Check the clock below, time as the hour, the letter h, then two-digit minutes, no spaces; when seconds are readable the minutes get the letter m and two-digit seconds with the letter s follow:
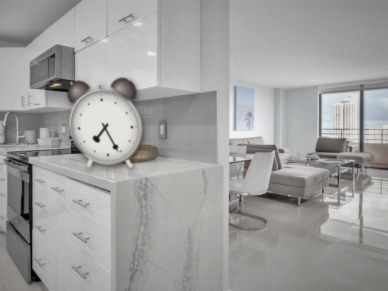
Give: 7h26
